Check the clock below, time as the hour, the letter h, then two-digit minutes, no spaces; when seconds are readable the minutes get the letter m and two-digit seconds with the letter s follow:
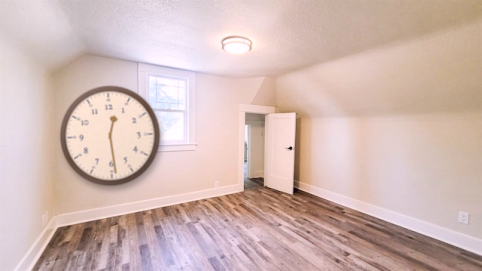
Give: 12h29
